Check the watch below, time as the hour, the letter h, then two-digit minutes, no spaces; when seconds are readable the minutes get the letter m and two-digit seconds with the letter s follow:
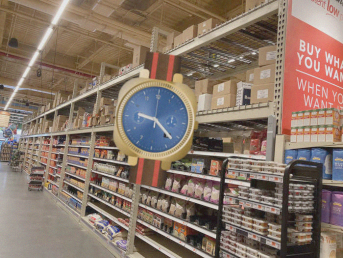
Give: 9h22
